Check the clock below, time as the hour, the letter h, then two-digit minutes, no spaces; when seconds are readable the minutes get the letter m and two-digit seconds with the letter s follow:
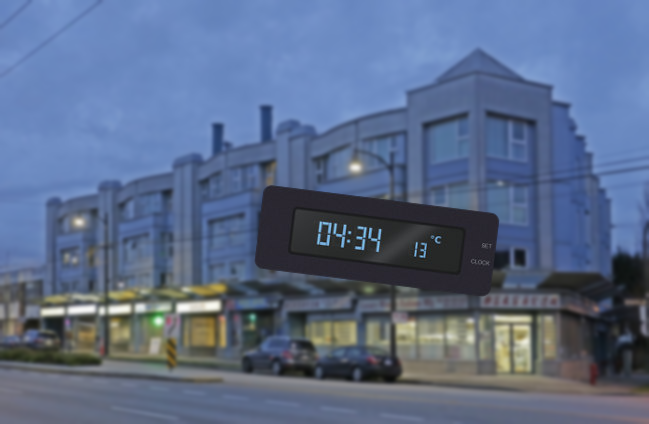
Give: 4h34
